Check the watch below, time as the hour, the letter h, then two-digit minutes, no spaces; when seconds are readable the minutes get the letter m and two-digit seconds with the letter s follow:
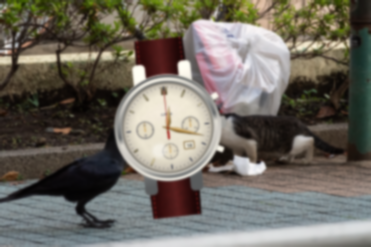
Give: 12h18
